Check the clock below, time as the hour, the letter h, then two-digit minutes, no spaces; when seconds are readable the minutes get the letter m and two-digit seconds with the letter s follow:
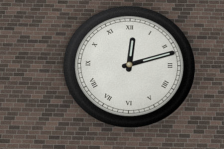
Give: 12h12
